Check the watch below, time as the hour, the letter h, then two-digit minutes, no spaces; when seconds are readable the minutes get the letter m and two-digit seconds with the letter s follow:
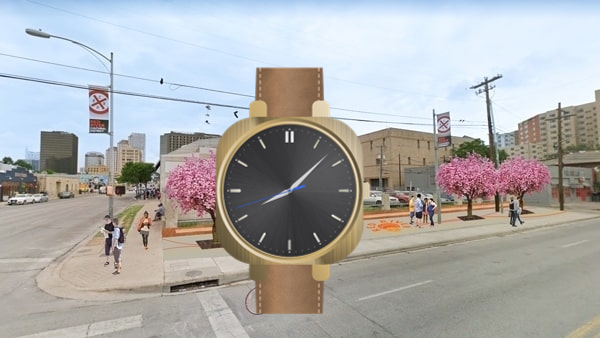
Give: 8h07m42s
